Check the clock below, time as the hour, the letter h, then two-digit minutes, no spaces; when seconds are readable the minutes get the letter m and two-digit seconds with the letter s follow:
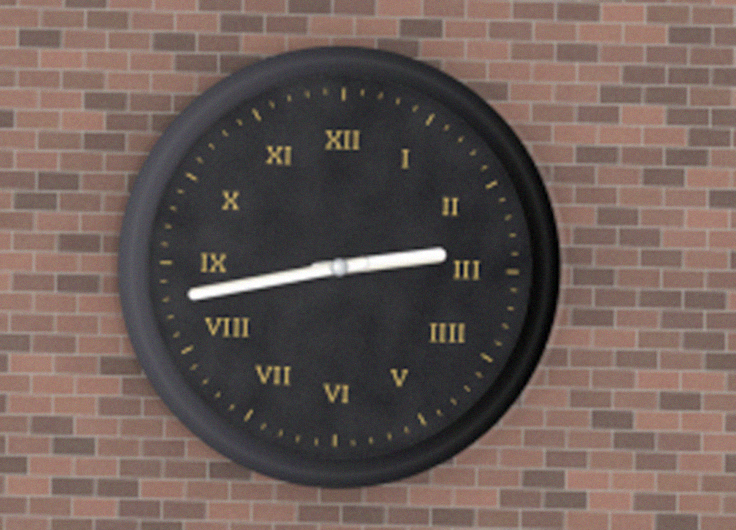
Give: 2h43
